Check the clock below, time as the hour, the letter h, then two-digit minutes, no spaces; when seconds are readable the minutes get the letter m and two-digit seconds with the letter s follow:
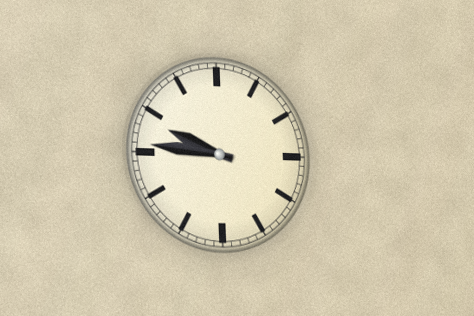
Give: 9h46
